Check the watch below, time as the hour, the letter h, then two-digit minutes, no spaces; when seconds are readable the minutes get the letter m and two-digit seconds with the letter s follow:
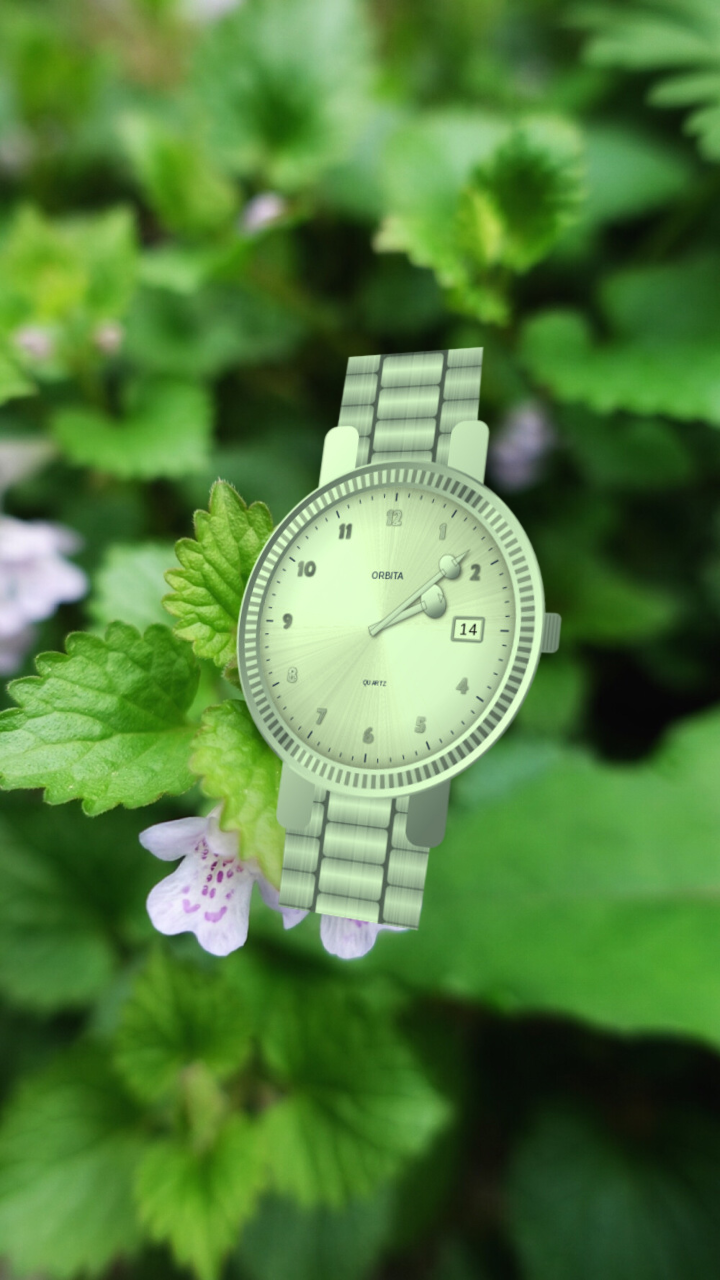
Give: 2h08
